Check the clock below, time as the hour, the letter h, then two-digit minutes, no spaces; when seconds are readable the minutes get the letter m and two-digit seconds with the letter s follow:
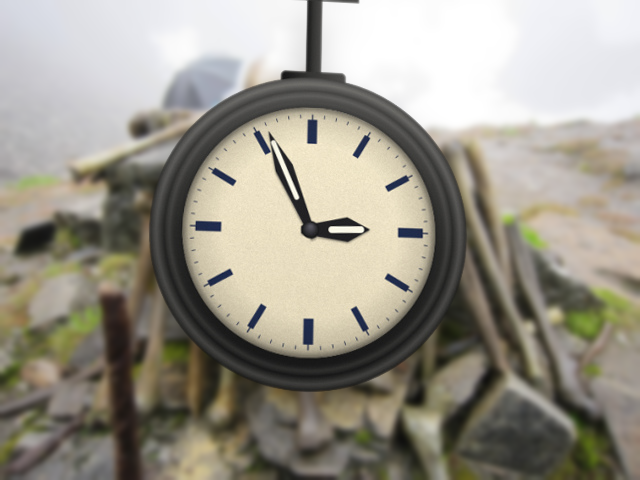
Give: 2h56
